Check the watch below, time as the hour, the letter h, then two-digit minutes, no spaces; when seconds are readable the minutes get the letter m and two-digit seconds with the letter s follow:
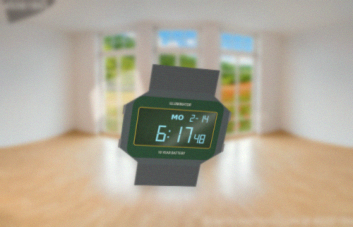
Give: 6h17m48s
